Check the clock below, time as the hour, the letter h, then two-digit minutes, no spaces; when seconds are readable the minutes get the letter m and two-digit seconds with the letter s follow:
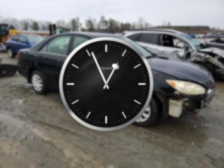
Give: 12h56
